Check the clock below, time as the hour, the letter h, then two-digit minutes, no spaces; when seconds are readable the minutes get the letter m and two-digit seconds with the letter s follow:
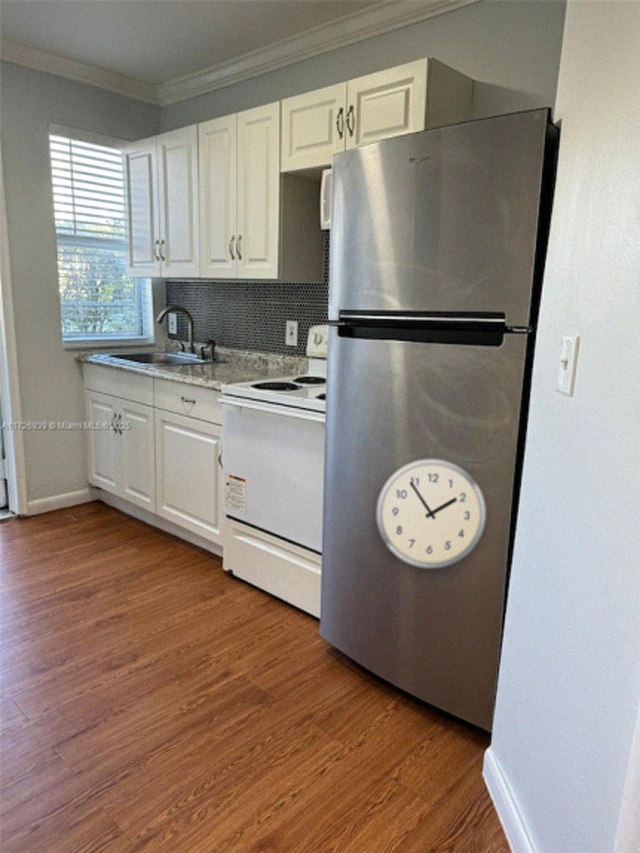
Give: 1h54
